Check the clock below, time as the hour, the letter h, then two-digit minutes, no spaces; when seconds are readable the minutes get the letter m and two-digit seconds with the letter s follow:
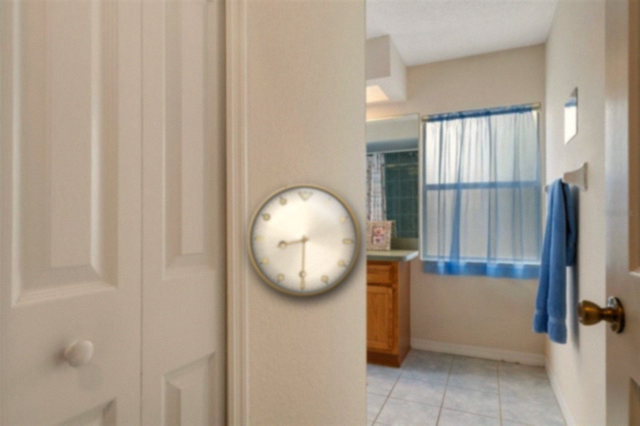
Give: 8h30
